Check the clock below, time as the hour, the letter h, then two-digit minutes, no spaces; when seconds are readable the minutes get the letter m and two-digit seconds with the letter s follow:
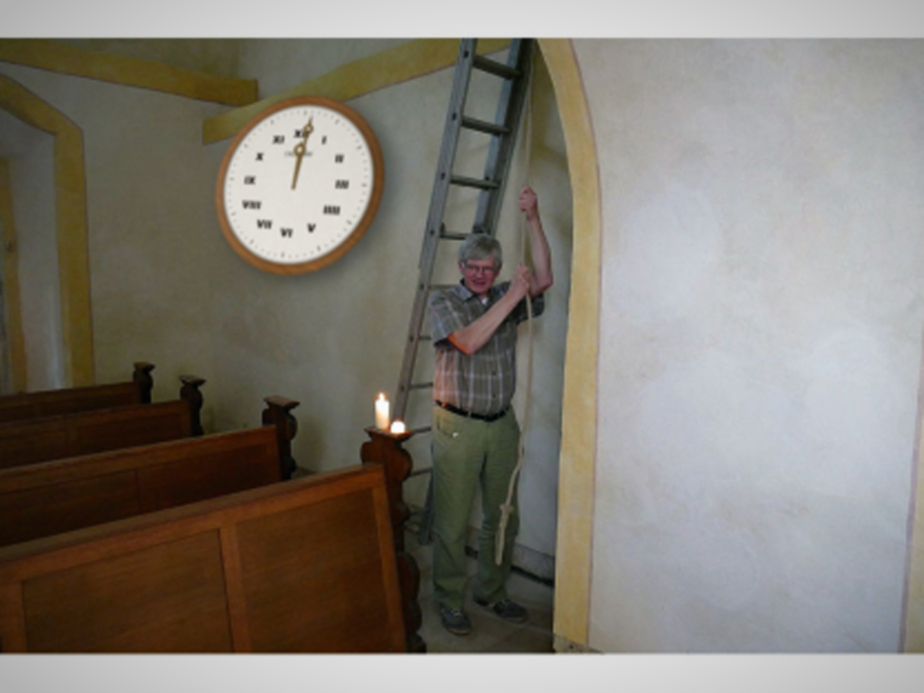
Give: 12h01
